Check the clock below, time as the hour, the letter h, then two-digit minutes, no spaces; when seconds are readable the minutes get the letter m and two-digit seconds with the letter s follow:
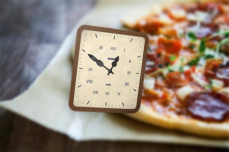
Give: 12h50
